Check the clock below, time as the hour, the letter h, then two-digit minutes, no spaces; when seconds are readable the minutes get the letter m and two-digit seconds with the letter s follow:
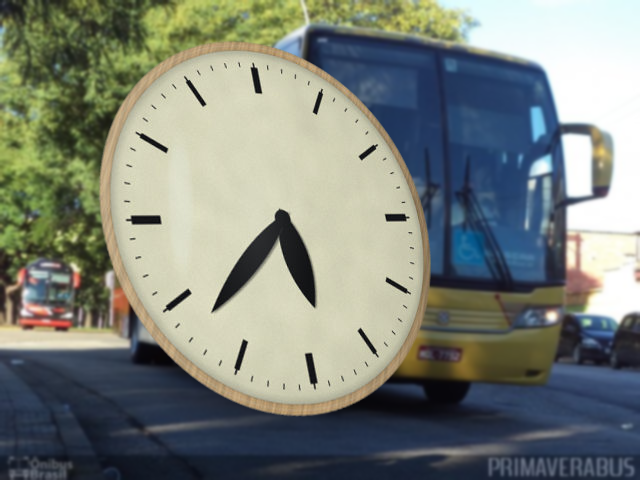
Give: 5h38
